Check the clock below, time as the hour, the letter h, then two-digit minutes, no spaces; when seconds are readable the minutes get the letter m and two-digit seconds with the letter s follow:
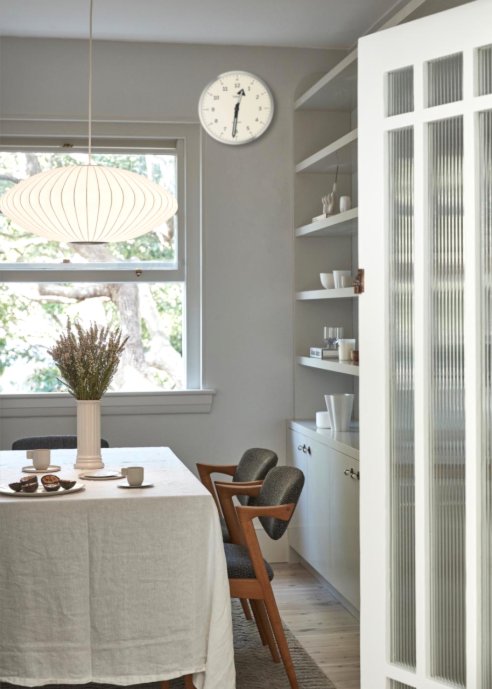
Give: 12h31
